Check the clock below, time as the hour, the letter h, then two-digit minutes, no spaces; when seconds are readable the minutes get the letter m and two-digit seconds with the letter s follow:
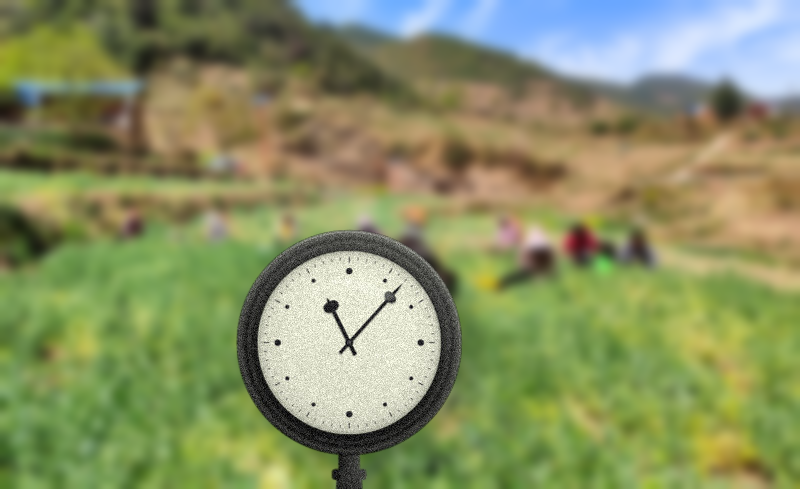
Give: 11h07
